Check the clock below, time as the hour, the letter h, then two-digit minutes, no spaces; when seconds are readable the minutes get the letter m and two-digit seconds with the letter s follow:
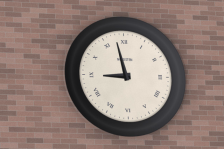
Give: 8h58
